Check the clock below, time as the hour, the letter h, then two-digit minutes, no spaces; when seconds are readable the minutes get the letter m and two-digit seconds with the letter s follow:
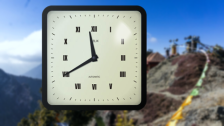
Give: 11h40
